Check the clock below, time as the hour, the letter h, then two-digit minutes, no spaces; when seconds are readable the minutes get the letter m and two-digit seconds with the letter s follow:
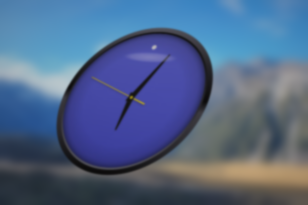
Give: 6h03m48s
